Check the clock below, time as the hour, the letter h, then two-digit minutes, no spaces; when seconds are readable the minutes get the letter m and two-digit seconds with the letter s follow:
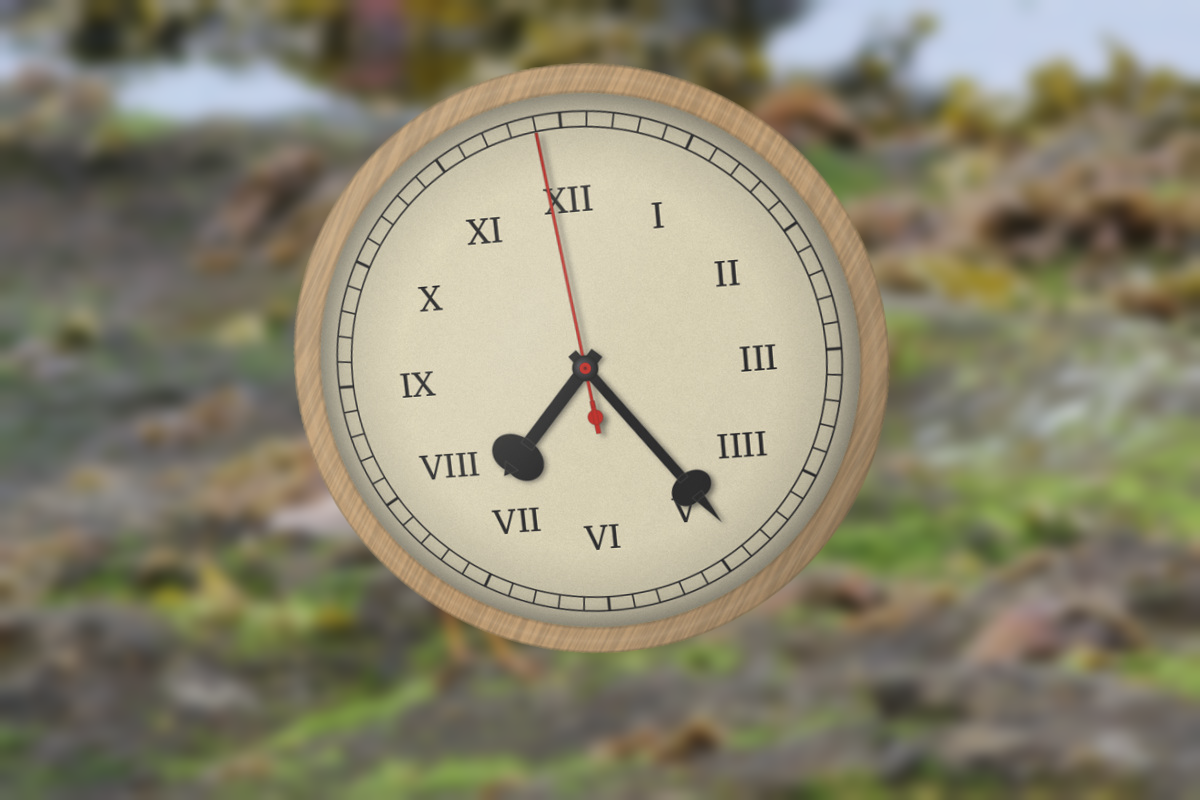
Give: 7h23m59s
